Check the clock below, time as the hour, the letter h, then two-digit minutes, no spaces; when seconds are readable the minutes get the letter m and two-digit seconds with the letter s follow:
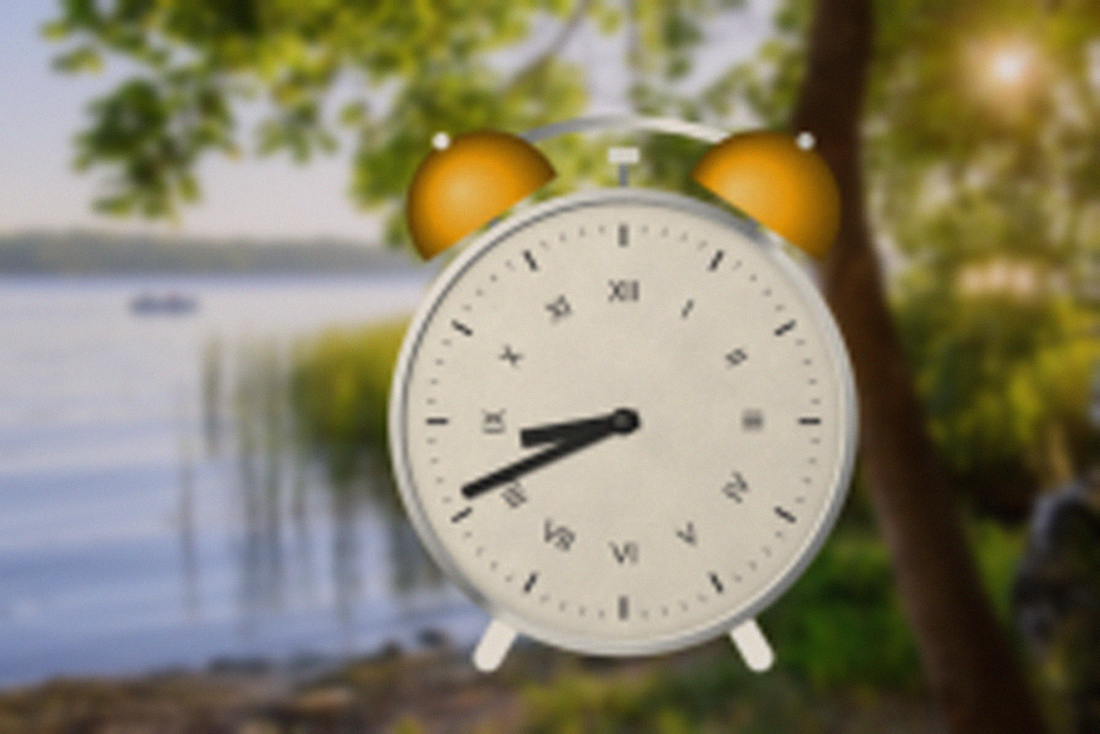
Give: 8h41
